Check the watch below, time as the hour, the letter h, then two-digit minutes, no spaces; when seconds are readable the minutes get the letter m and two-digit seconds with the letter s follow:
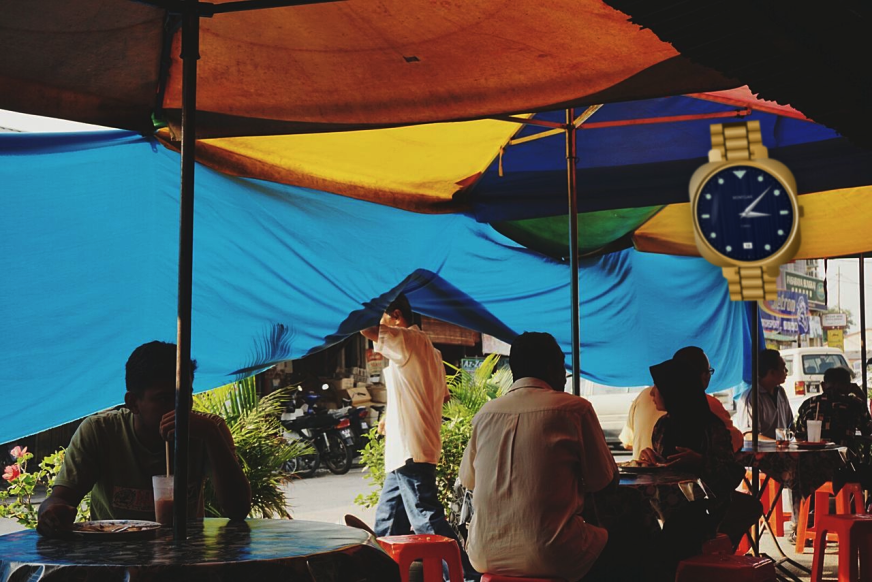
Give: 3h08
